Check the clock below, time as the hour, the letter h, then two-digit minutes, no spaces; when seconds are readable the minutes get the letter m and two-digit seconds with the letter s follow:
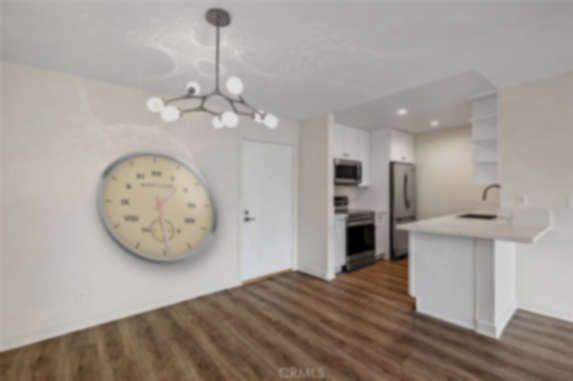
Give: 1h29
